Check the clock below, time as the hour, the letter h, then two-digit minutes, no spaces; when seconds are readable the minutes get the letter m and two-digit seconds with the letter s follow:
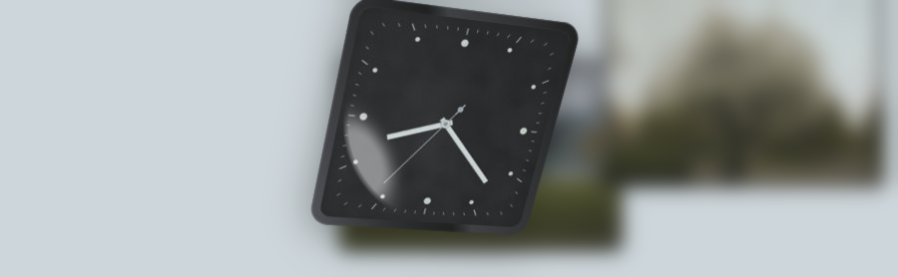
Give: 8h22m36s
